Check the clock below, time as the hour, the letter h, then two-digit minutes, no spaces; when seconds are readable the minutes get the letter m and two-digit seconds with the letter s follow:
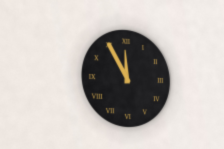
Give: 11h55
